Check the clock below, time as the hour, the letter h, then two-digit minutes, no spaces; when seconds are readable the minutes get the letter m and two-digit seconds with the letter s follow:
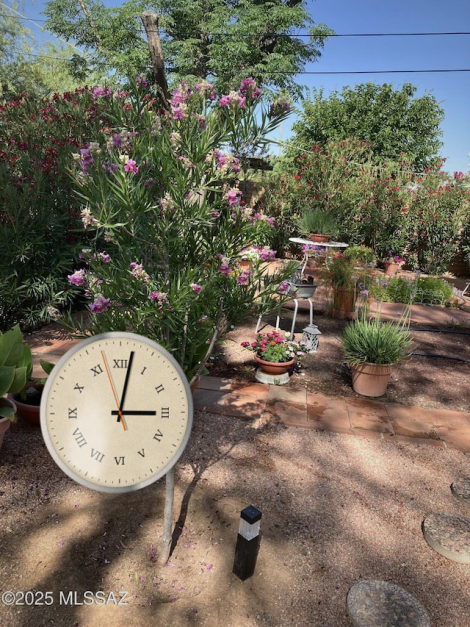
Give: 3h01m57s
